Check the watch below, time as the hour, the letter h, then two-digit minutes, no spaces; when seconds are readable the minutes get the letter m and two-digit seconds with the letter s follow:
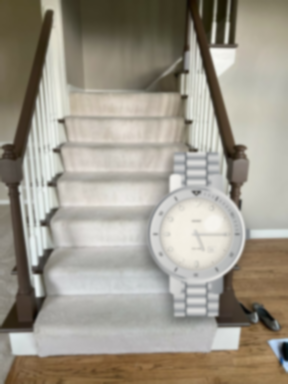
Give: 5h15
